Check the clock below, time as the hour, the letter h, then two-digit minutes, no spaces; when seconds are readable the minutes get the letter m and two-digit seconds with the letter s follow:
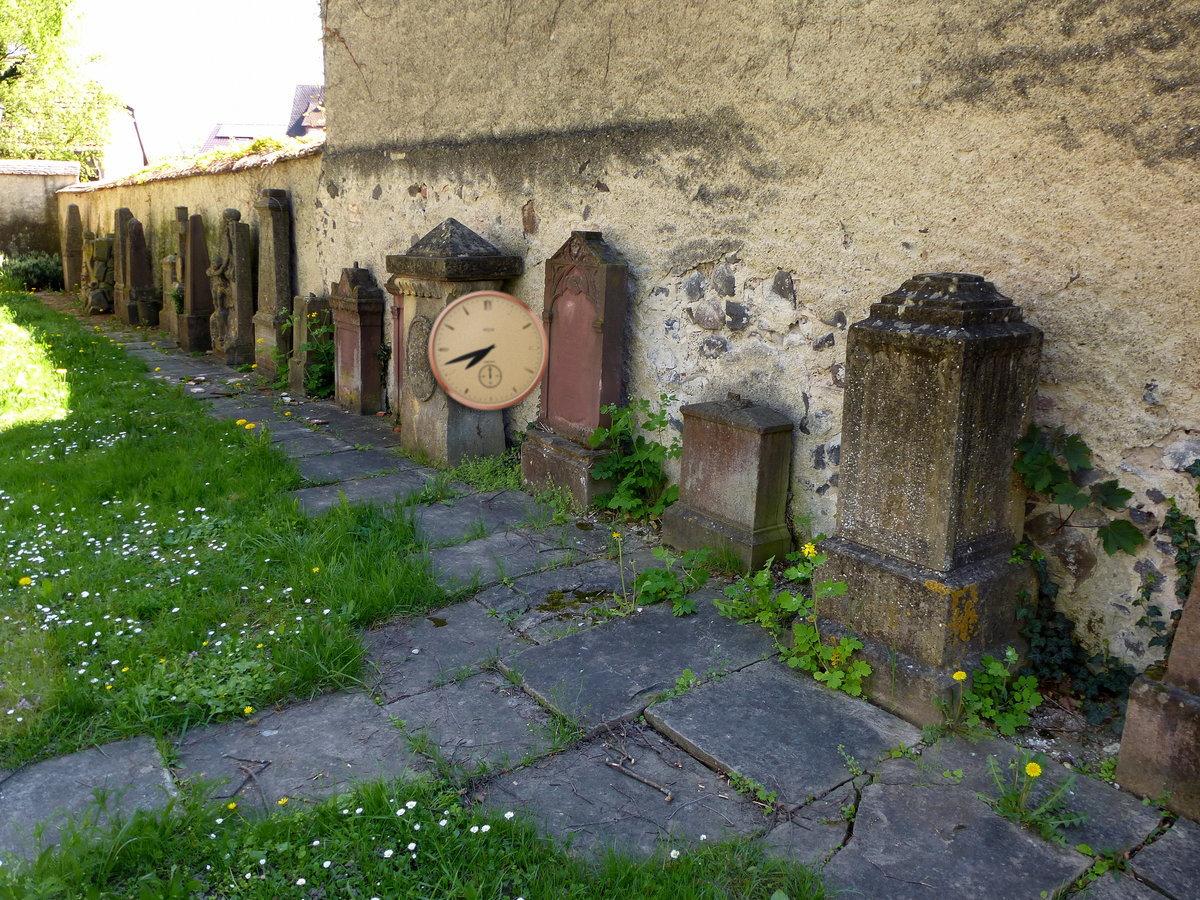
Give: 7h42
